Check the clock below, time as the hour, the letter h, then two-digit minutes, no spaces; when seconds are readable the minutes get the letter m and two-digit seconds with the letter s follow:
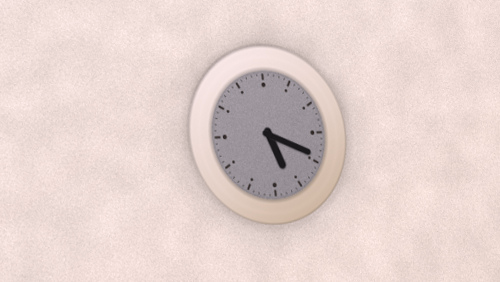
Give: 5h19
